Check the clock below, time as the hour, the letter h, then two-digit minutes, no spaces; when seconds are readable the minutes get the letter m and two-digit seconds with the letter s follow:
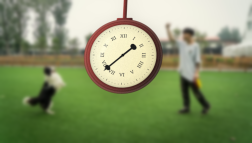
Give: 1h38
